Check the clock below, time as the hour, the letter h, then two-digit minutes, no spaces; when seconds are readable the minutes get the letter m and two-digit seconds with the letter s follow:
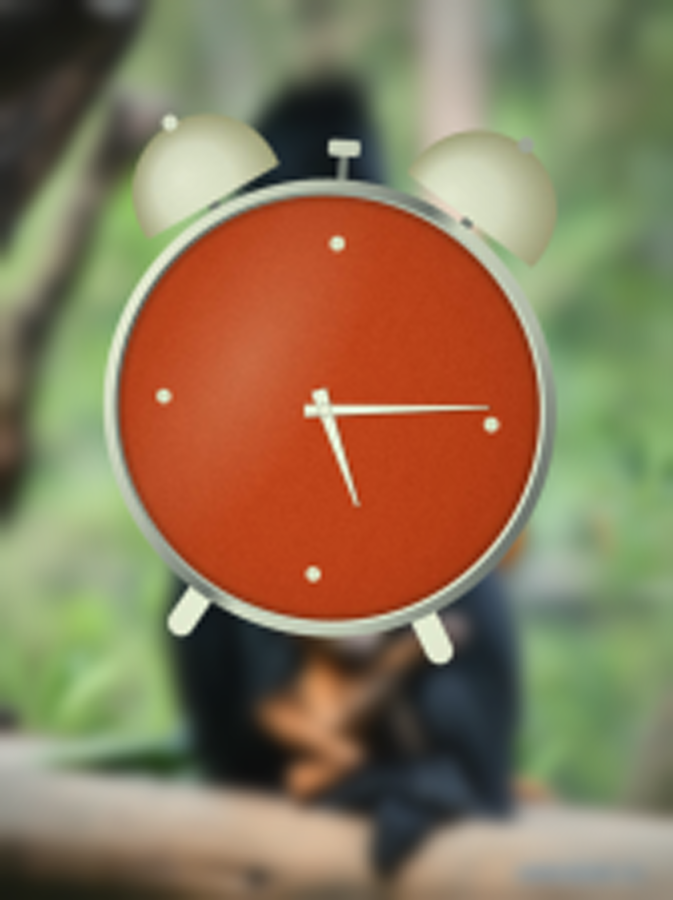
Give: 5h14
